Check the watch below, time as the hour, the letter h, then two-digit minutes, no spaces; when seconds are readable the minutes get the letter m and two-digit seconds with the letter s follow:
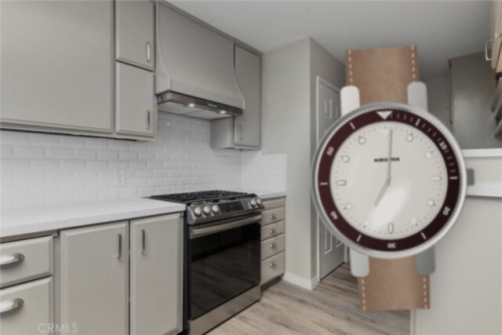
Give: 7h01
